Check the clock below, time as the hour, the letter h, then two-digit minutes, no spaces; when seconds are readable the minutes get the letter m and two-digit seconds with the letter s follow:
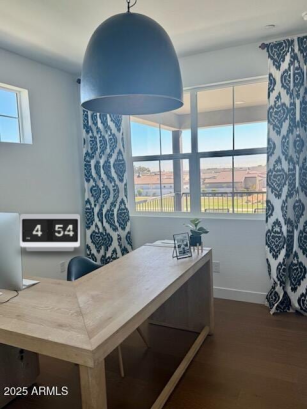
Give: 4h54
